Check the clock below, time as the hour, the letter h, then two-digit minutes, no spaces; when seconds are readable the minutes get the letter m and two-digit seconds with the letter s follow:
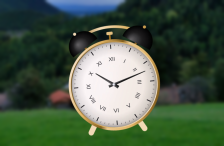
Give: 10h12
